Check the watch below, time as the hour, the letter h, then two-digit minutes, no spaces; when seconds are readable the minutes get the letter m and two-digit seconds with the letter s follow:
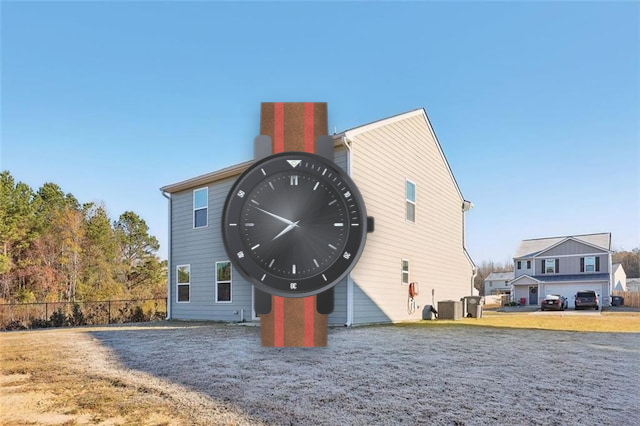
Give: 7h49
